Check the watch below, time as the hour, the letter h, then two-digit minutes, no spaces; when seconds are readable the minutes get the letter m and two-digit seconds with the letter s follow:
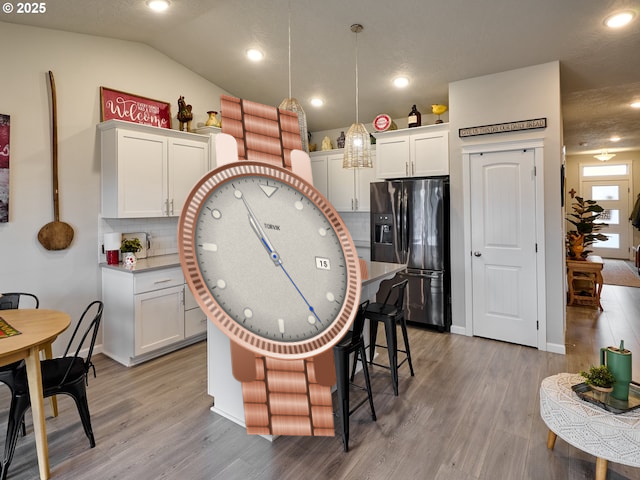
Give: 10h55m24s
